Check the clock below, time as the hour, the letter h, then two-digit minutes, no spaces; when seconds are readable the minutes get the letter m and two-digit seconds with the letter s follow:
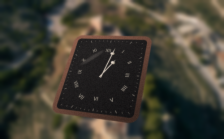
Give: 1h02
